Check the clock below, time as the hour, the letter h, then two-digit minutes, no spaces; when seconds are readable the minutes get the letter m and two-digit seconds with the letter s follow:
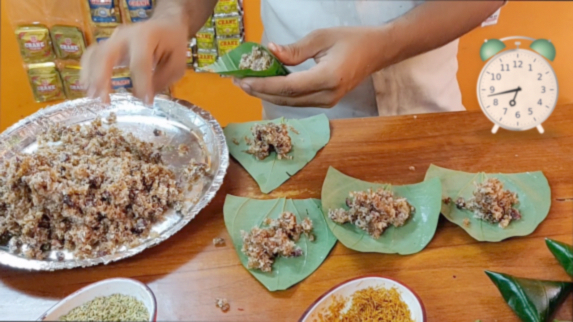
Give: 6h43
